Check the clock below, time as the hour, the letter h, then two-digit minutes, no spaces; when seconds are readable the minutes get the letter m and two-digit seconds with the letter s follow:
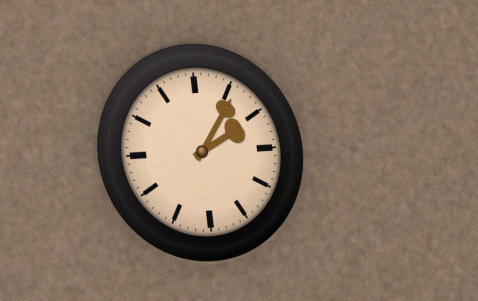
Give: 2h06
